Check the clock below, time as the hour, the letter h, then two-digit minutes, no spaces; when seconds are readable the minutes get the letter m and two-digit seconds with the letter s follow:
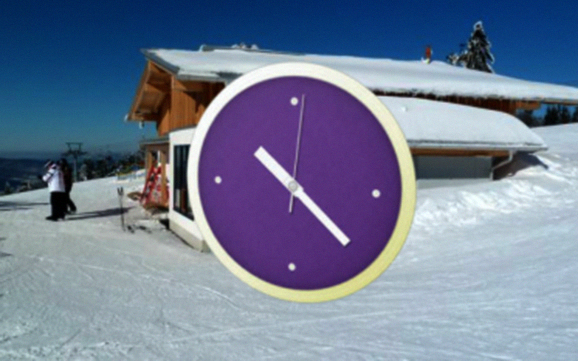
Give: 10h22m01s
